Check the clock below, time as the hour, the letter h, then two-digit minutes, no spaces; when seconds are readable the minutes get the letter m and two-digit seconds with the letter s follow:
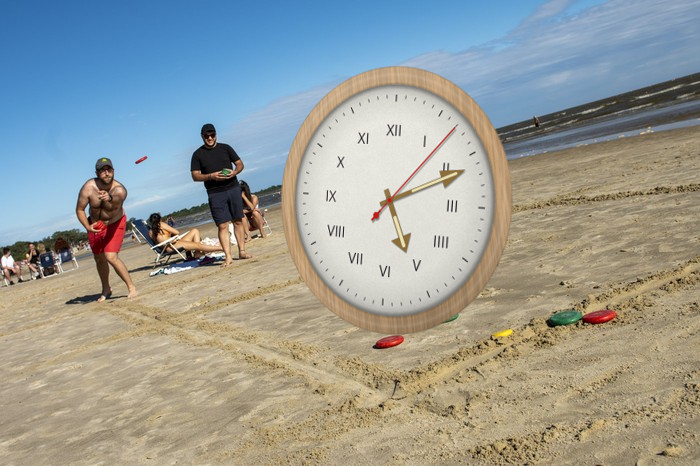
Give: 5h11m07s
